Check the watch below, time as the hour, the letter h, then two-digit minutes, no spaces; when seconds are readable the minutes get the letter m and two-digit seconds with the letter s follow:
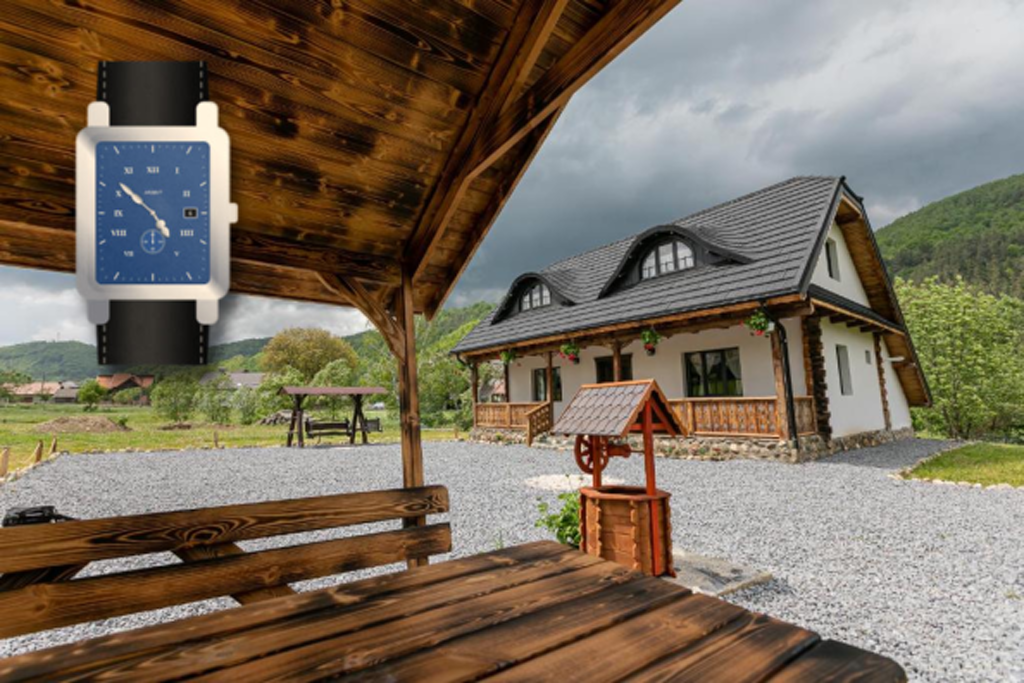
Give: 4h52
